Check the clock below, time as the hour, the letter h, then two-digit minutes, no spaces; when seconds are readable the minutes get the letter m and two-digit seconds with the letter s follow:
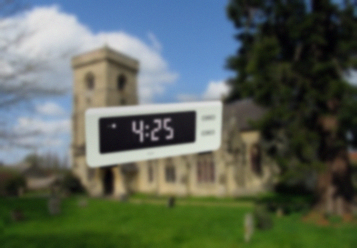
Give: 4h25
